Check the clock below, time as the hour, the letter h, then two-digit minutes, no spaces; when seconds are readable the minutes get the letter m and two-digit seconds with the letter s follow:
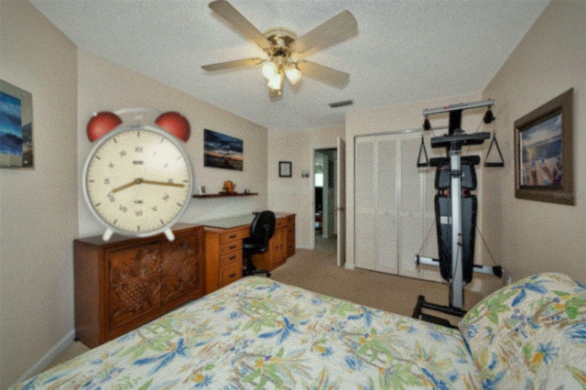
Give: 8h16
